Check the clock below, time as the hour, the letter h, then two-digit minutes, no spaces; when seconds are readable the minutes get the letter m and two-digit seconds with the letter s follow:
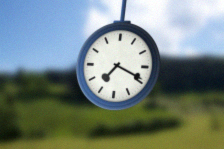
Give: 7h19
